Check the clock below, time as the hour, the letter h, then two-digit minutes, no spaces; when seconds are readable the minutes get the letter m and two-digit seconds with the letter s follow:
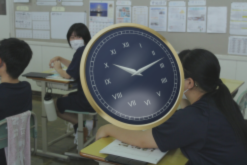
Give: 10h13
